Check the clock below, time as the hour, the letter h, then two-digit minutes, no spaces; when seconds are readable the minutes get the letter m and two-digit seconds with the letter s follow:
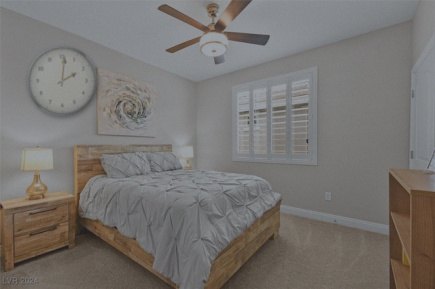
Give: 2h01
